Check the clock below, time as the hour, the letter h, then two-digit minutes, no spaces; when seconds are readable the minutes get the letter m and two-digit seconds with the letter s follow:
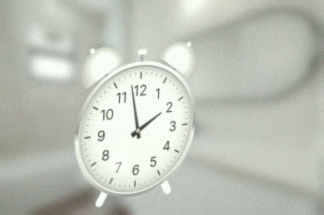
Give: 1h58
